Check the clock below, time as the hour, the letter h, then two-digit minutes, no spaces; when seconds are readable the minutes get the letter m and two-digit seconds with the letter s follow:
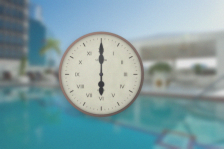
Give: 6h00
